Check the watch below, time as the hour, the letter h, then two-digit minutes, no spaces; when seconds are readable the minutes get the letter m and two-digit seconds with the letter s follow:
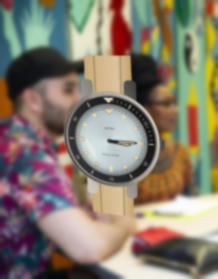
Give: 3h15
